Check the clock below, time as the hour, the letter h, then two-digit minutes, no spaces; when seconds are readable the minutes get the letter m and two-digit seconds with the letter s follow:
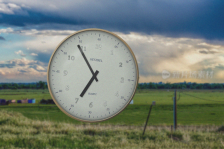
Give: 6h54
